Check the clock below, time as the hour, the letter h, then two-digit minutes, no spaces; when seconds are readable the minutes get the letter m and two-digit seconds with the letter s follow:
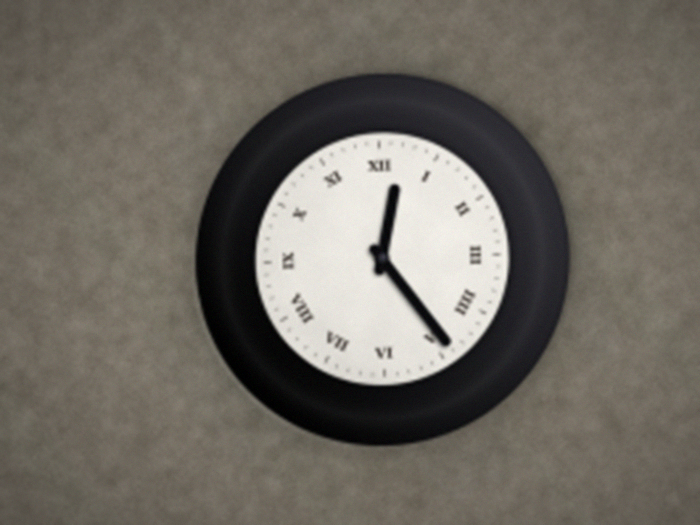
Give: 12h24
